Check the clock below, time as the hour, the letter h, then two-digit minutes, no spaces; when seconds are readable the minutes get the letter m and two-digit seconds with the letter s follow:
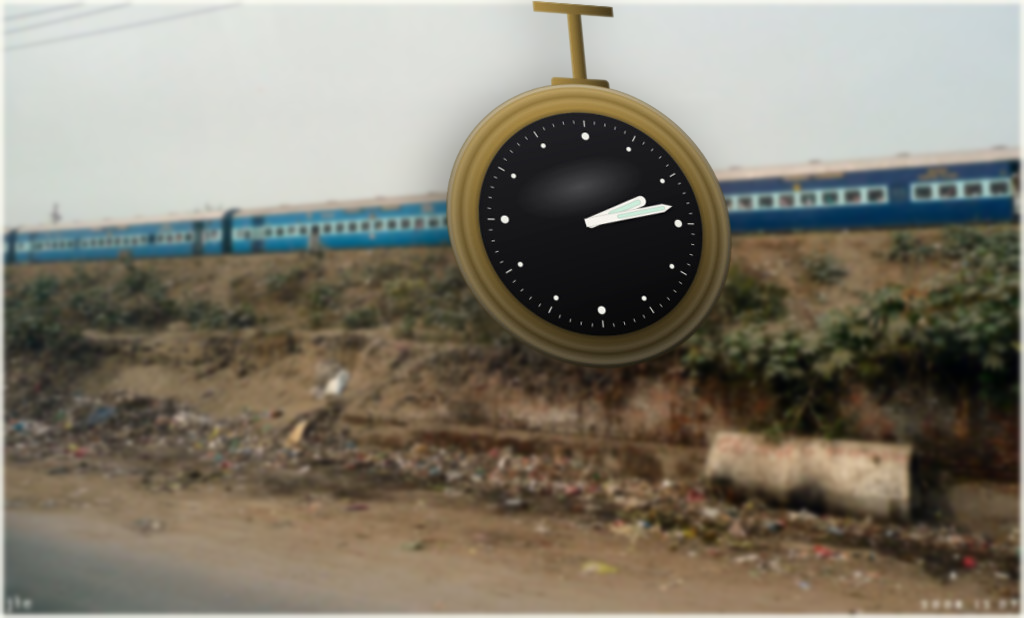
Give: 2h13
